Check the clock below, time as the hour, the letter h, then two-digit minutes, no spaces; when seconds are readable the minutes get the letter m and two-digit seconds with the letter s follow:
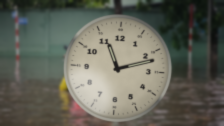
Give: 11h12
